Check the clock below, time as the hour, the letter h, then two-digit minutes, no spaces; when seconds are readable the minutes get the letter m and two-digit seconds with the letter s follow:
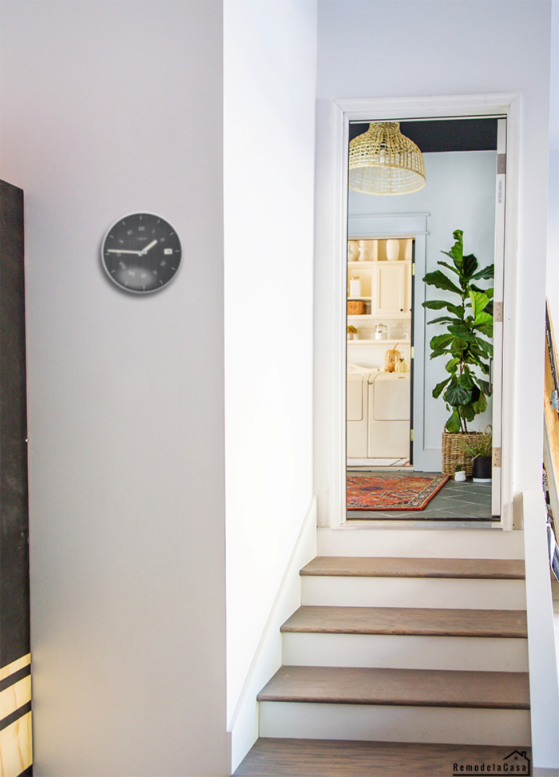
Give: 1h46
